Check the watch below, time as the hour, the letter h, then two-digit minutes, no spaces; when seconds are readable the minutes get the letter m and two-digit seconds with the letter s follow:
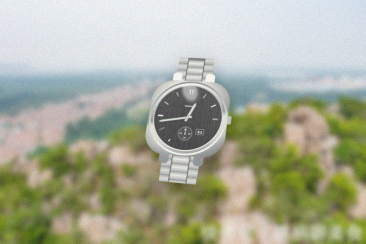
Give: 12h43
